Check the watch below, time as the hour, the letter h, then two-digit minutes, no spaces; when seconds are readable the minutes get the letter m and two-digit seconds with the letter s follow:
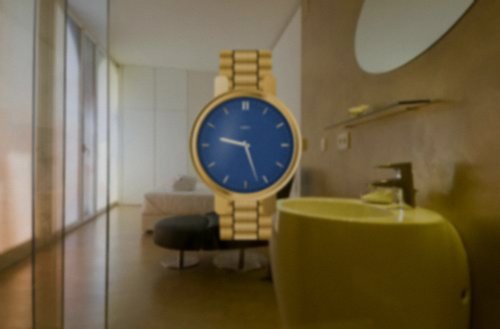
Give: 9h27
